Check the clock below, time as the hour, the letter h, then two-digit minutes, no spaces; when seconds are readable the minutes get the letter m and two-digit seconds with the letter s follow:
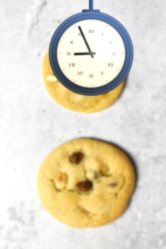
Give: 8h56
